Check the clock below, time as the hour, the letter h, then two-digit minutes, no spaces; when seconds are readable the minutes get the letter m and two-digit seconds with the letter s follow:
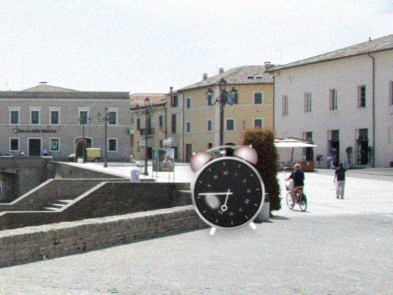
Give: 6h46
